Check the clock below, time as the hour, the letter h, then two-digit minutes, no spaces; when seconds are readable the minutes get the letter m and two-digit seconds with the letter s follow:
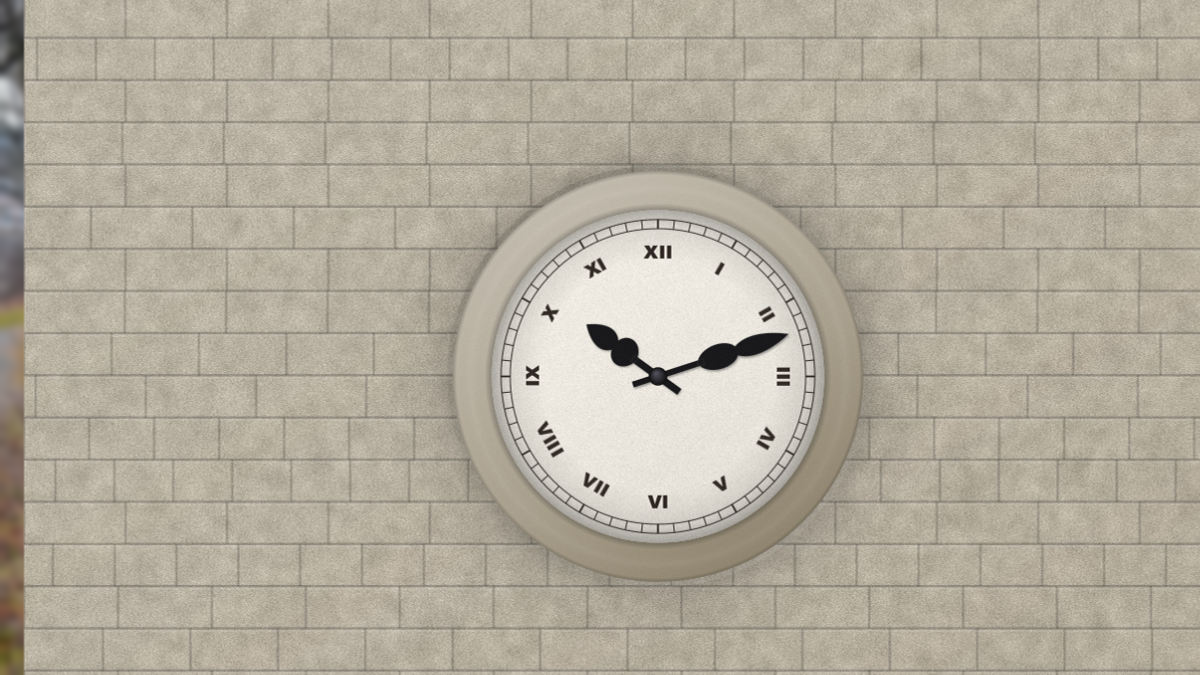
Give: 10h12
